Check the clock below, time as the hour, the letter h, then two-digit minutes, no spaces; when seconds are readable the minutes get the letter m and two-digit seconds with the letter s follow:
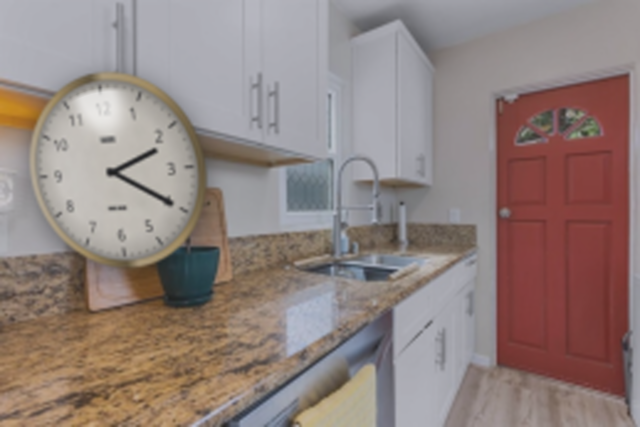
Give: 2h20
